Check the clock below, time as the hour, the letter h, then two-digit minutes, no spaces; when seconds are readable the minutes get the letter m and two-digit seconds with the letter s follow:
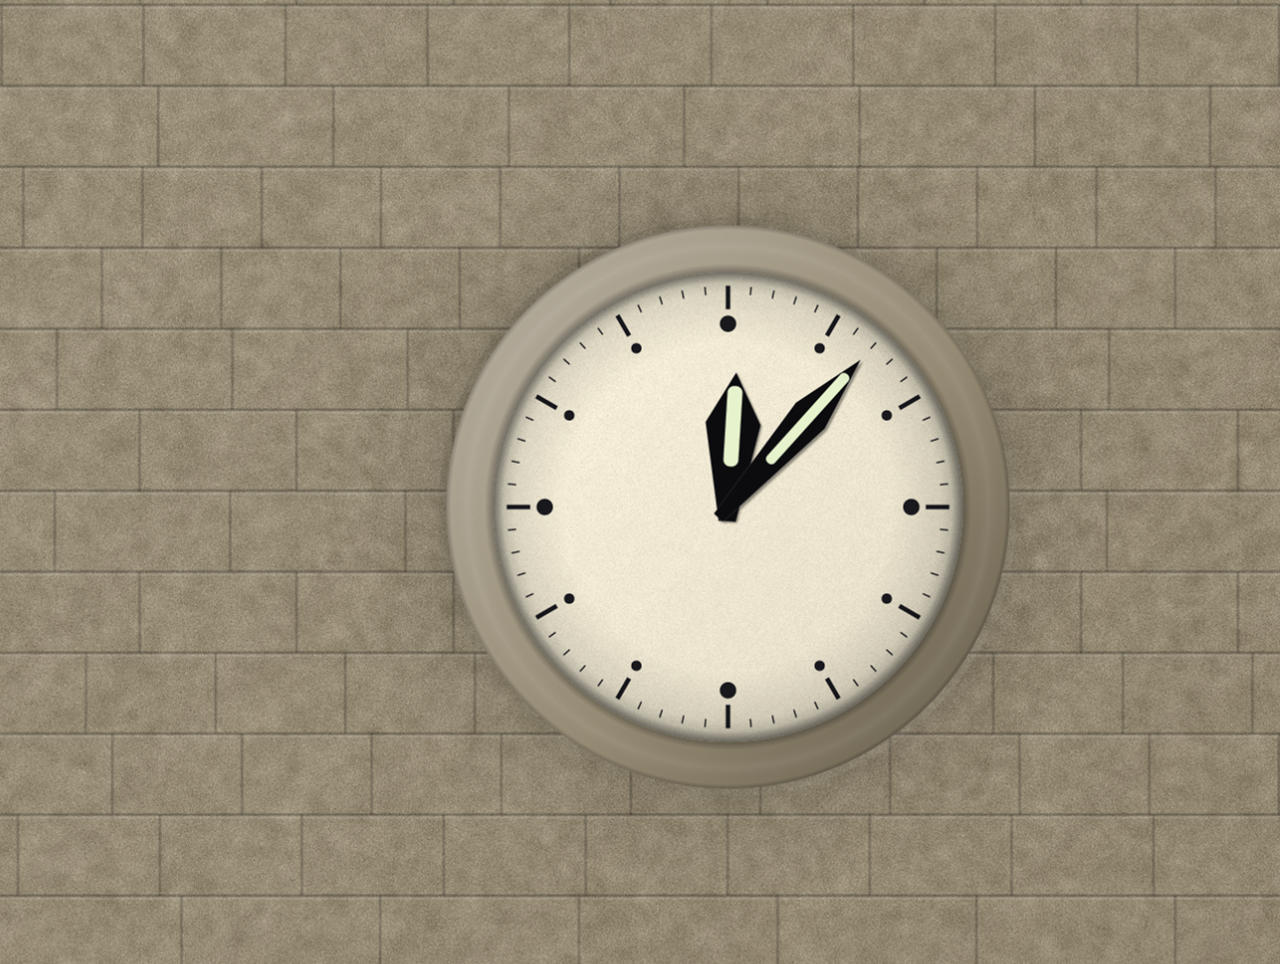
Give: 12h07
